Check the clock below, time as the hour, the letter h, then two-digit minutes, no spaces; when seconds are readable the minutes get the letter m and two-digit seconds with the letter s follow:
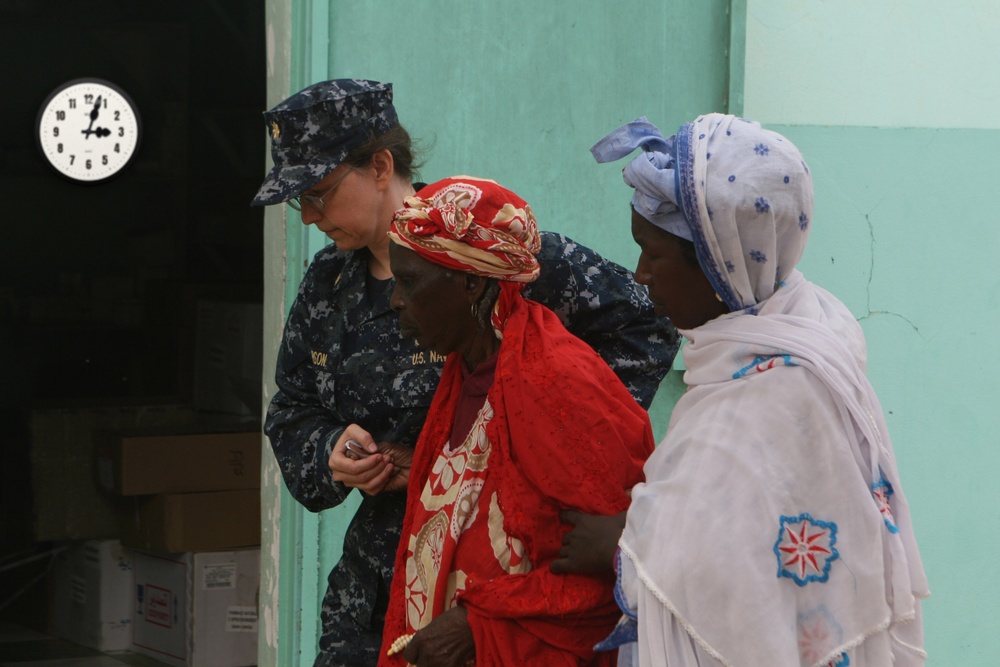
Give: 3h03
